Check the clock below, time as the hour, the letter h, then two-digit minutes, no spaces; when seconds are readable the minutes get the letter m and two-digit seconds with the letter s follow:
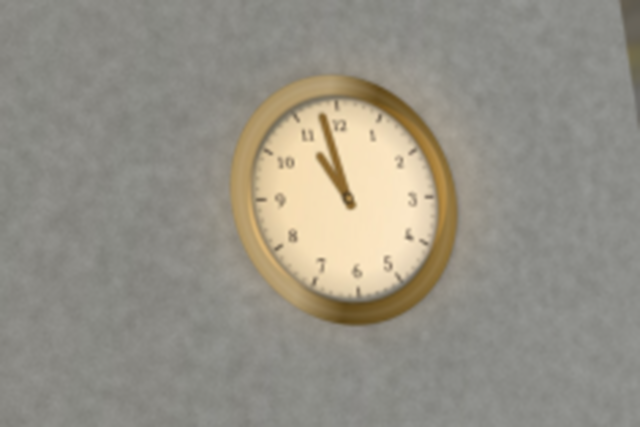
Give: 10h58
